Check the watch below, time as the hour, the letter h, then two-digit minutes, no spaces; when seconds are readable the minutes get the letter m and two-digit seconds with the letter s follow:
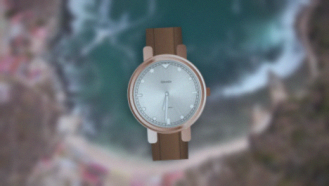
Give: 6h31
